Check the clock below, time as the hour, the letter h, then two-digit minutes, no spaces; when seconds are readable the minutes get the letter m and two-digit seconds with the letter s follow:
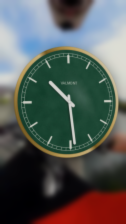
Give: 10h29
